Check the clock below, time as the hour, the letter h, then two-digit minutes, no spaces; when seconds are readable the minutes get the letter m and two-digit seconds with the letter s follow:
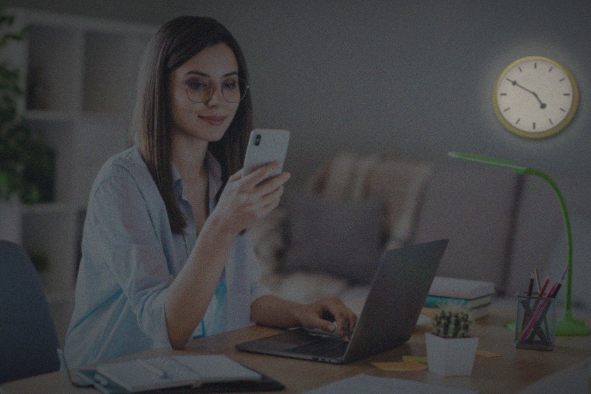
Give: 4h50
